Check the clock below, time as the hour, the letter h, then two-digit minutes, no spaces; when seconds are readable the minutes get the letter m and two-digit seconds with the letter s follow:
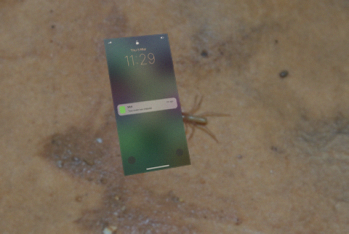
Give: 11h29
